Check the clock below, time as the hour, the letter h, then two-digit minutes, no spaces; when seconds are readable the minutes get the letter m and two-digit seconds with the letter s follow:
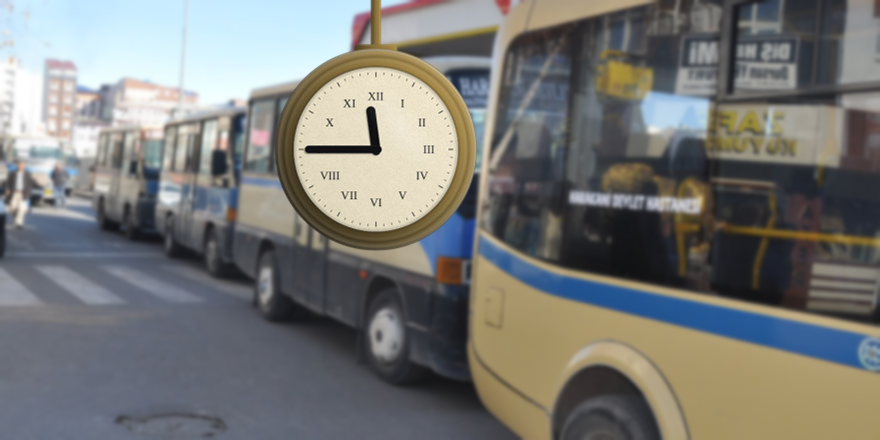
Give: 11h45
